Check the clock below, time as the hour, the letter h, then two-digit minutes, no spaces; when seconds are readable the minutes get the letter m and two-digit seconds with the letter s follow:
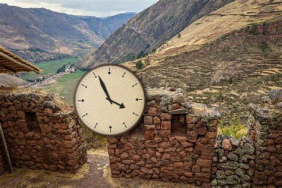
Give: 3h56
